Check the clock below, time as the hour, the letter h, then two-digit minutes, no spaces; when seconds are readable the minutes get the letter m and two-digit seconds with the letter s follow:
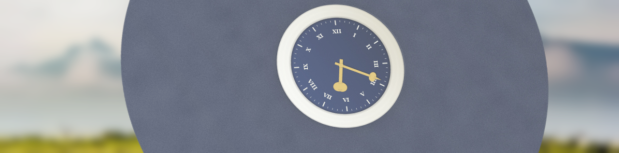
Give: 6h19
